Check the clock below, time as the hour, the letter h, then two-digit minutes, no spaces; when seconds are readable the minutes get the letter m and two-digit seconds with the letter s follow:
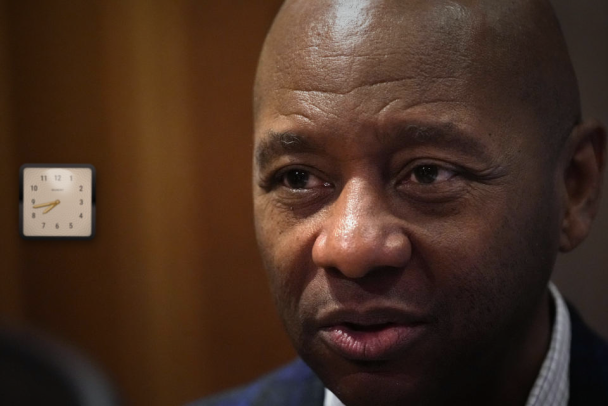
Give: 7h43
